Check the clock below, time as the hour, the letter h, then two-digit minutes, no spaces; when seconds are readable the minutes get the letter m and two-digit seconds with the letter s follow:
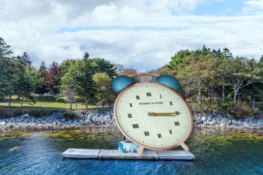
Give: 3h15
